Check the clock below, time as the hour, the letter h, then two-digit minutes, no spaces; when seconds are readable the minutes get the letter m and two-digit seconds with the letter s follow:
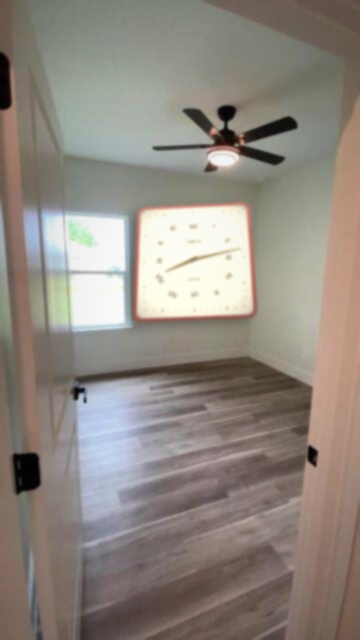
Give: 8h13
